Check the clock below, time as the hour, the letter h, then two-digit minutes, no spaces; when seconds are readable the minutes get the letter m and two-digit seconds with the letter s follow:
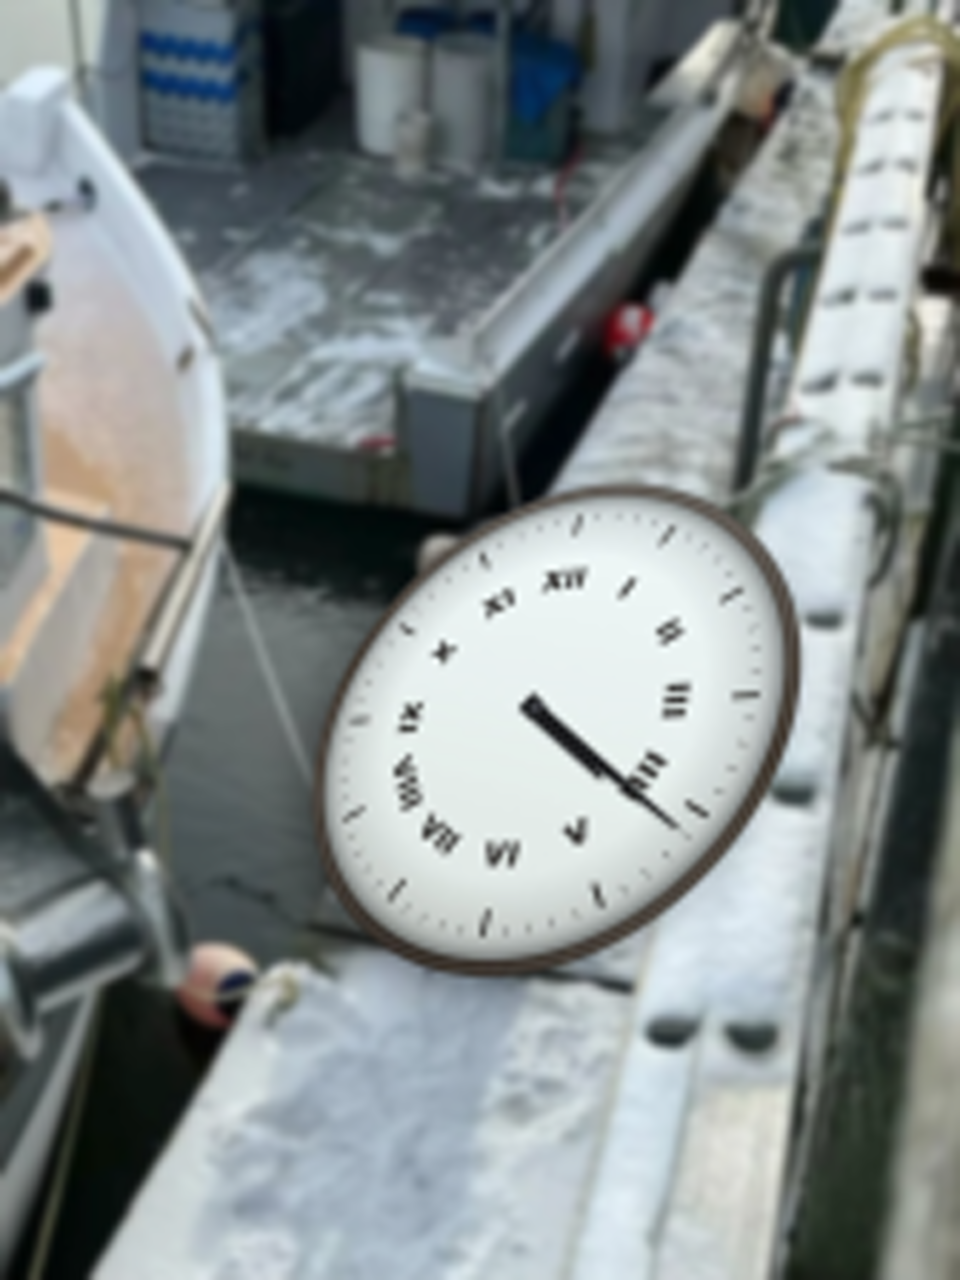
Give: 4h21
